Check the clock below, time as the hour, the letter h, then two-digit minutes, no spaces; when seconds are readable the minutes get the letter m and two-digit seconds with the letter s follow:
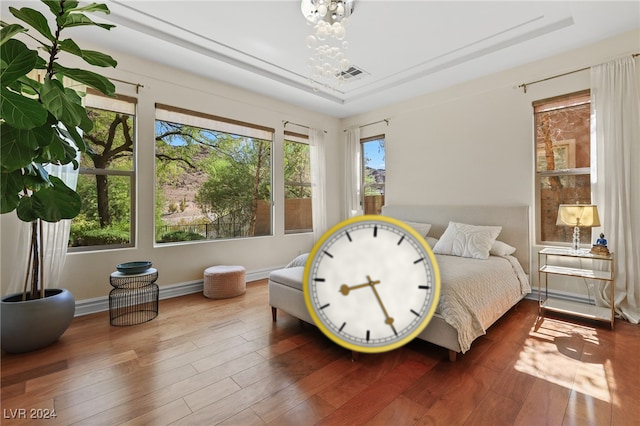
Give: 8h25
